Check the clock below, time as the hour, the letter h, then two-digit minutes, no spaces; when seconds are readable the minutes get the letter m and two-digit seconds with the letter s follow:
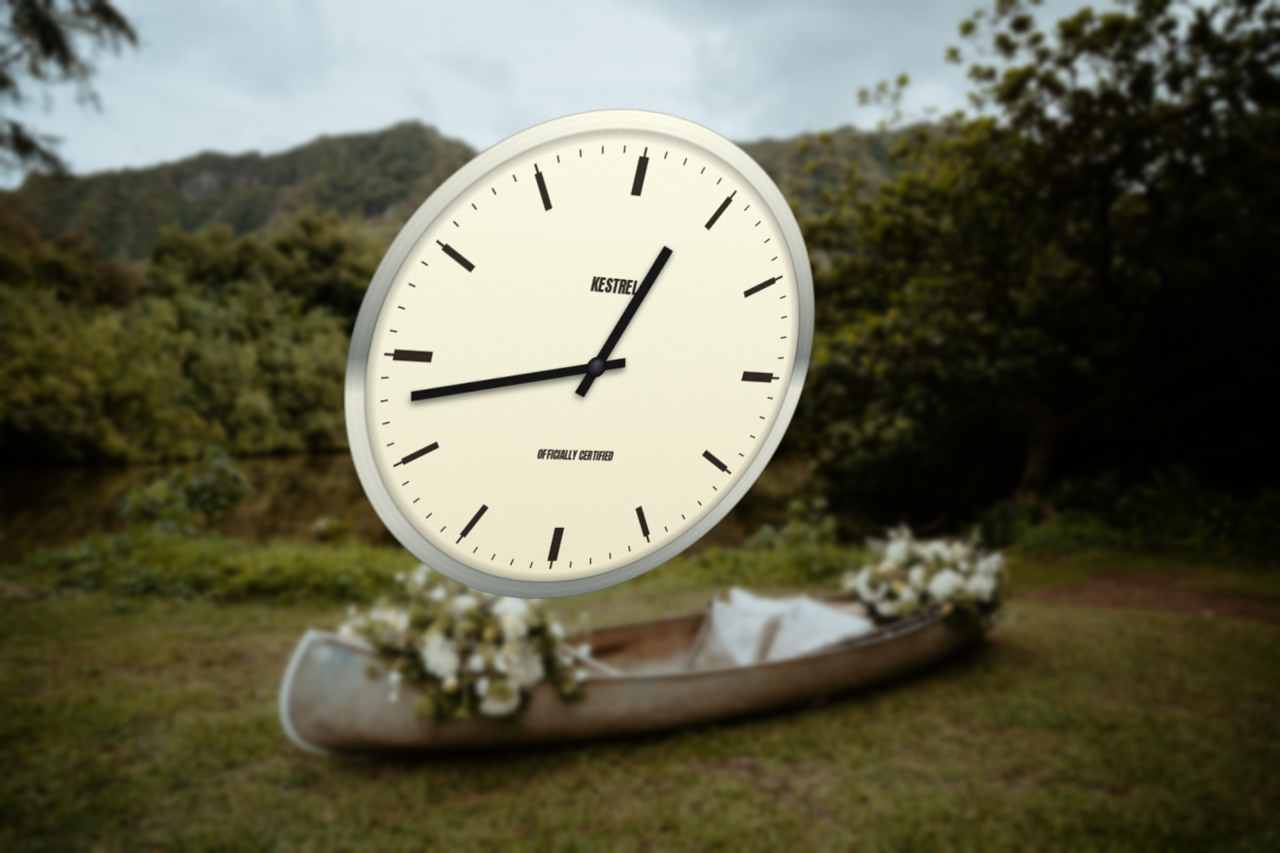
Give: 12h43
